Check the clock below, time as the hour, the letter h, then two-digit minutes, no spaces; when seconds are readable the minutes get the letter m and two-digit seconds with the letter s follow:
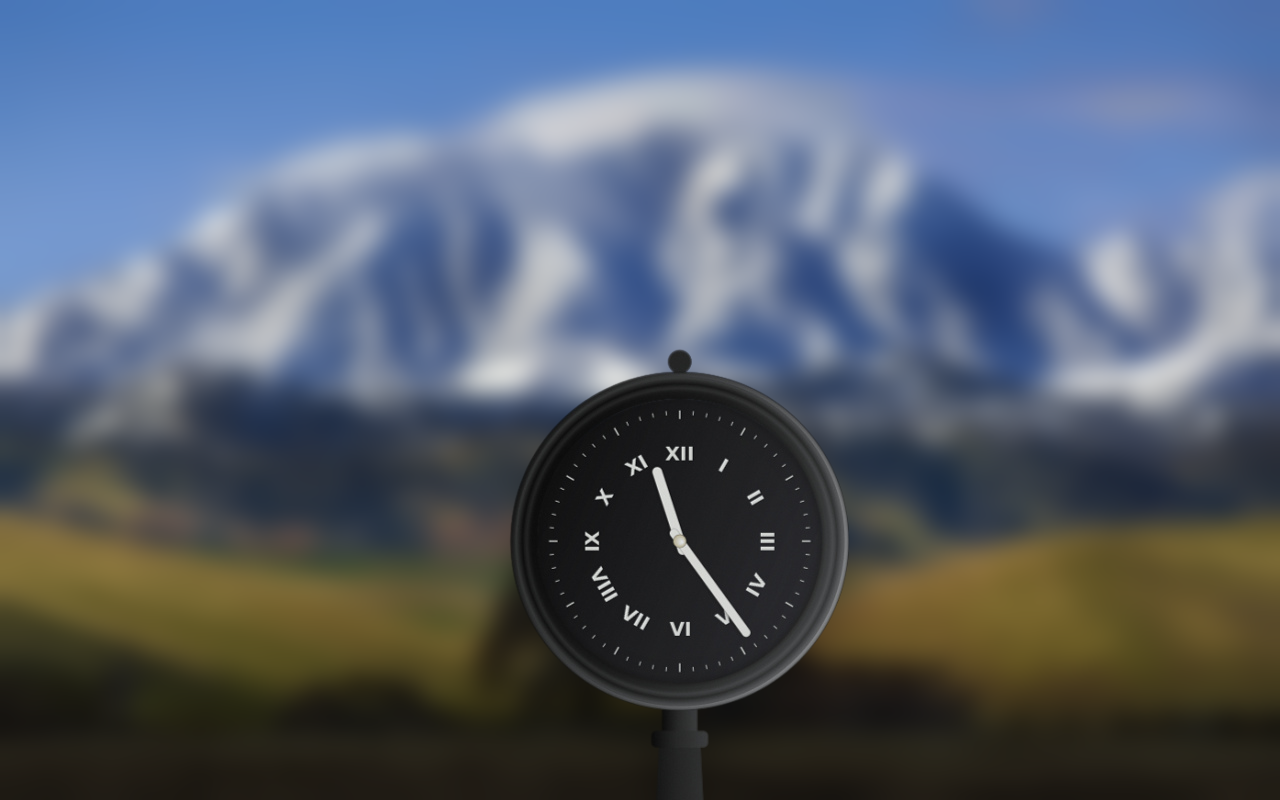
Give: 11h24
